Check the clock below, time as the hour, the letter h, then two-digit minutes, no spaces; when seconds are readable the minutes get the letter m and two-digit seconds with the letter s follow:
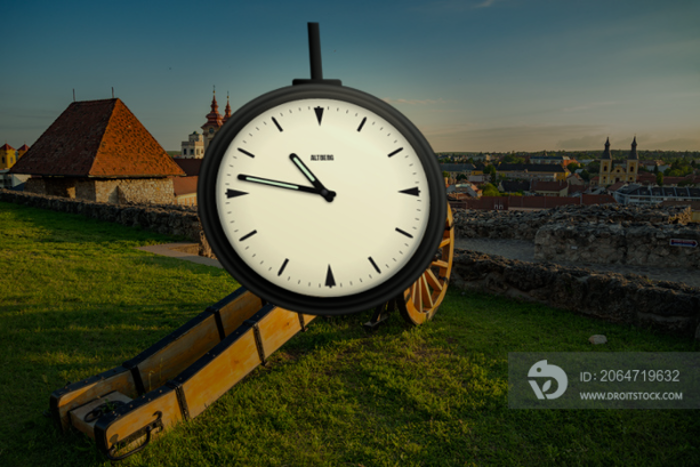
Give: 10h47
